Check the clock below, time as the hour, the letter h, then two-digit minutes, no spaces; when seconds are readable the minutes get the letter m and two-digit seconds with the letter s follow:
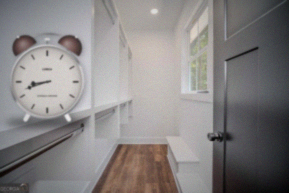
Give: 8h42
